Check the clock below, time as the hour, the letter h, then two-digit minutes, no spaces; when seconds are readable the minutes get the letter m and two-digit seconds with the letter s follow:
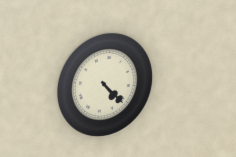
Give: 4h21
